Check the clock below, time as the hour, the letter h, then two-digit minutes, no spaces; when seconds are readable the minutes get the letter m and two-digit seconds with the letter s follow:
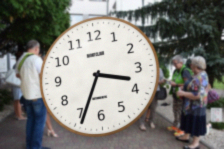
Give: 3h34
